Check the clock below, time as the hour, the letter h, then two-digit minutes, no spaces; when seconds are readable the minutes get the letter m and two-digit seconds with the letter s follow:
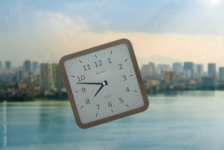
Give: 7h48
